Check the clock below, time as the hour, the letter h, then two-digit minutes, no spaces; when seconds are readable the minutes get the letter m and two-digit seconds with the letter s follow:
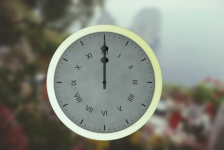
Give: 12h00
